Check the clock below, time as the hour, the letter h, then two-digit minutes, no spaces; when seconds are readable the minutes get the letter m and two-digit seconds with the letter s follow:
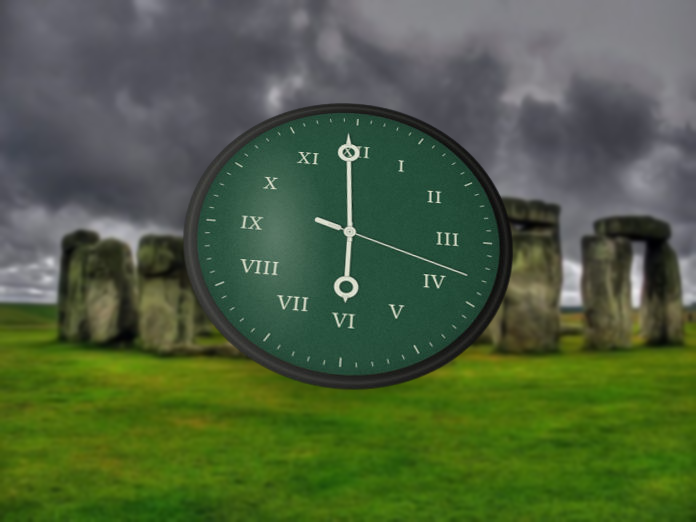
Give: 5h59m18s
